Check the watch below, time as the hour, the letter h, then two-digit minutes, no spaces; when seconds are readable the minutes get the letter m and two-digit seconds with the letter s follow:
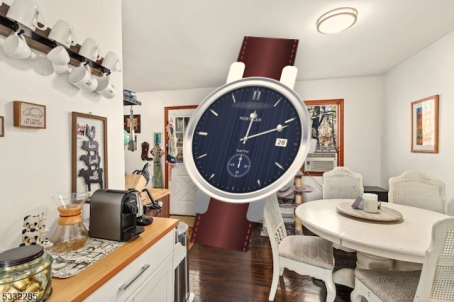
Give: 12h11
